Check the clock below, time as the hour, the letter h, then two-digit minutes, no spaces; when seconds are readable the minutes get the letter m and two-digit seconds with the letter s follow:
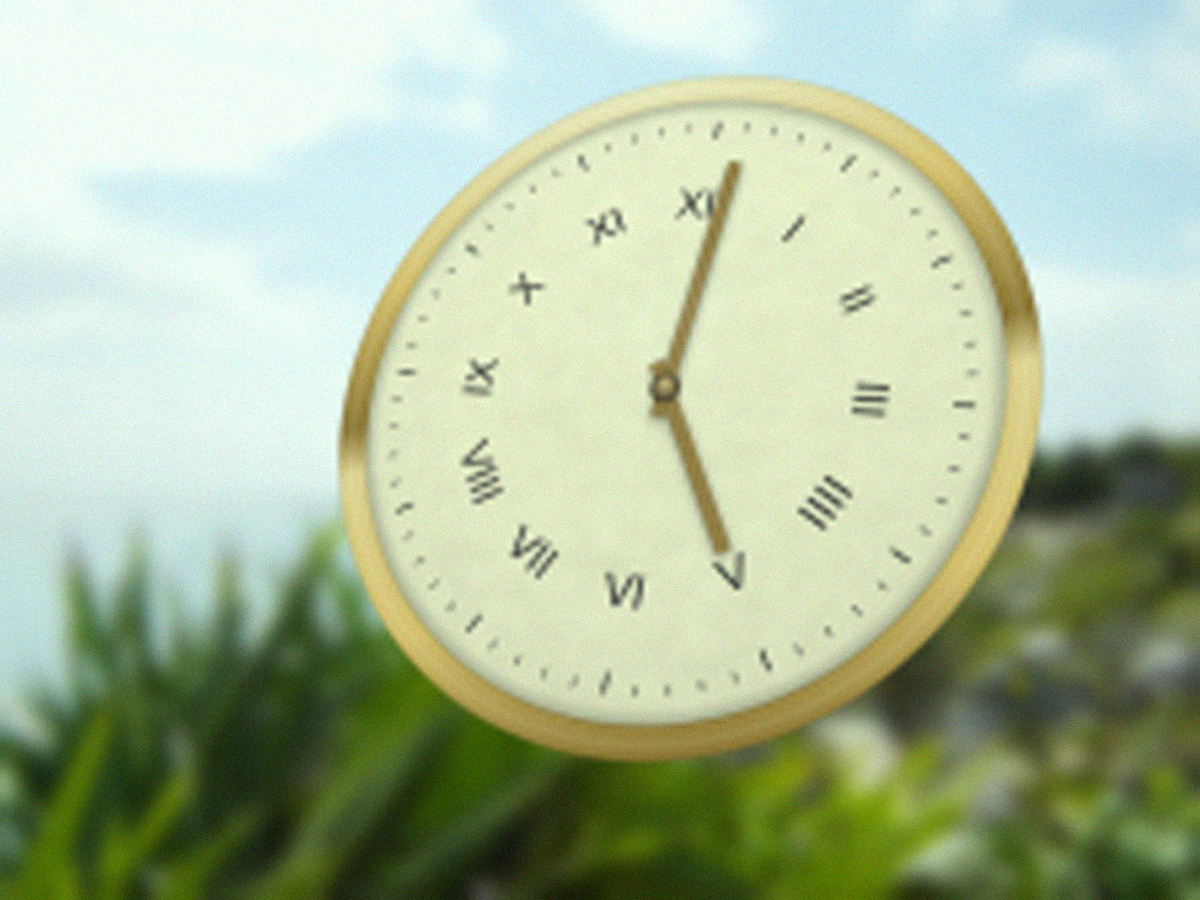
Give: 5h01
